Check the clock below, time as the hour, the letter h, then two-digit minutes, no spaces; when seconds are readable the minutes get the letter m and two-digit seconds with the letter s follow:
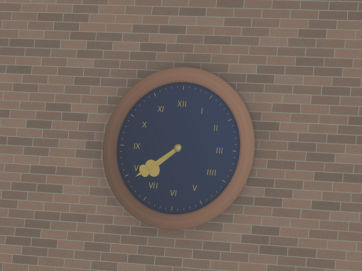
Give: 7h39
